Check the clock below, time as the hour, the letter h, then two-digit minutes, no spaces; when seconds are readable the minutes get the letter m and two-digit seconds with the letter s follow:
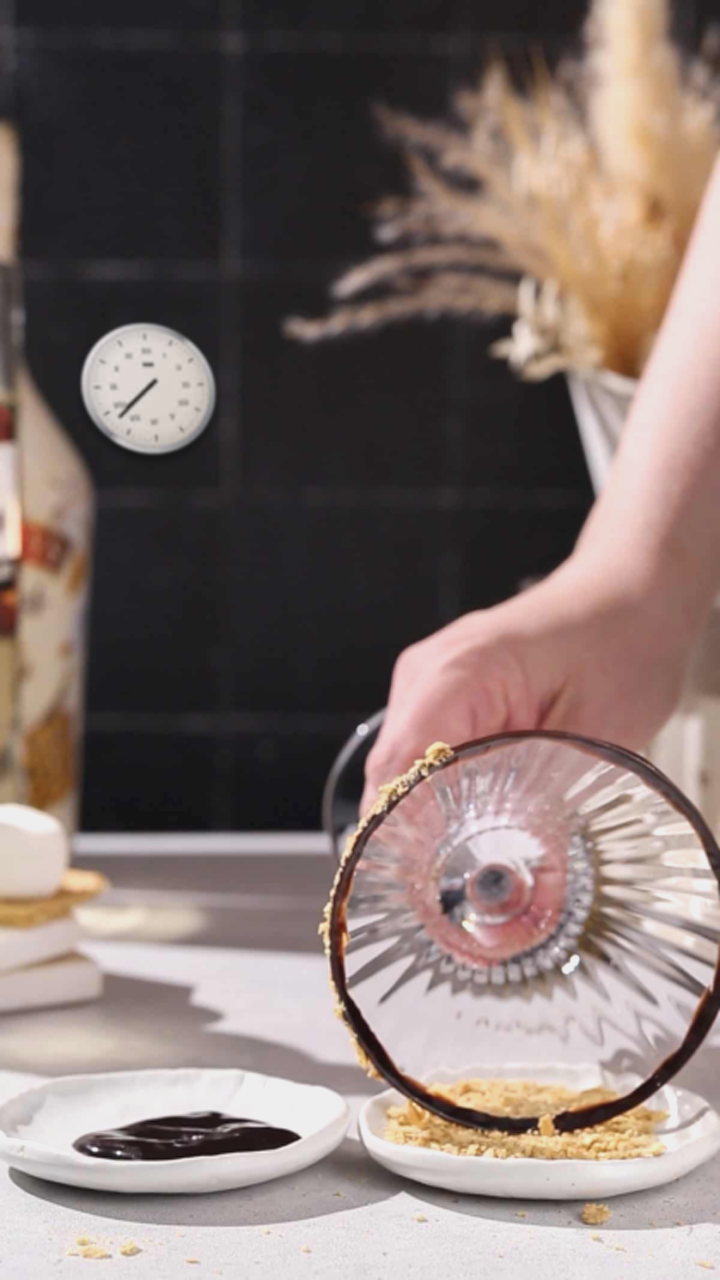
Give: 7h38
